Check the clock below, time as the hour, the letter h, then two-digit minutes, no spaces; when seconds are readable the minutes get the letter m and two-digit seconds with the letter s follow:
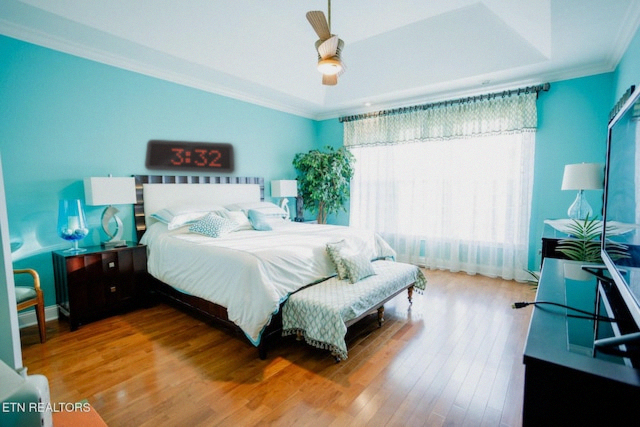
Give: 3h32
